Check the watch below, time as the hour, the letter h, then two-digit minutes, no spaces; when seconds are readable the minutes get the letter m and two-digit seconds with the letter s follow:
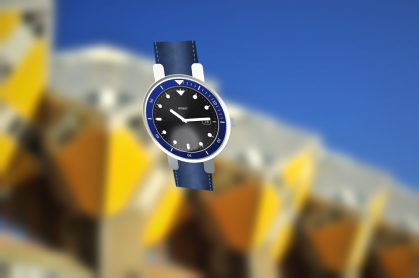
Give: 10h14
